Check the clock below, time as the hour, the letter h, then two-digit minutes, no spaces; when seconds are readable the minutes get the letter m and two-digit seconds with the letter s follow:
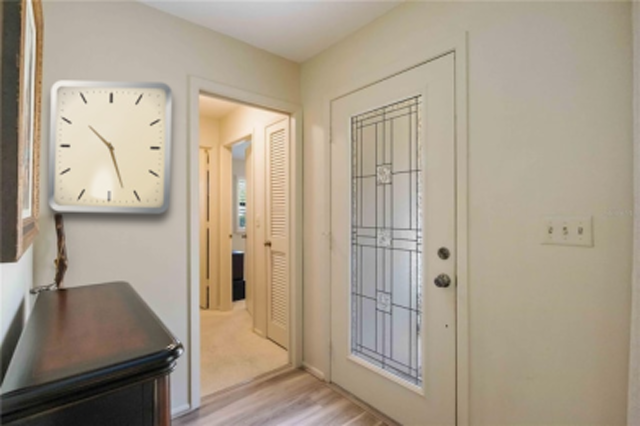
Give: 10h27
